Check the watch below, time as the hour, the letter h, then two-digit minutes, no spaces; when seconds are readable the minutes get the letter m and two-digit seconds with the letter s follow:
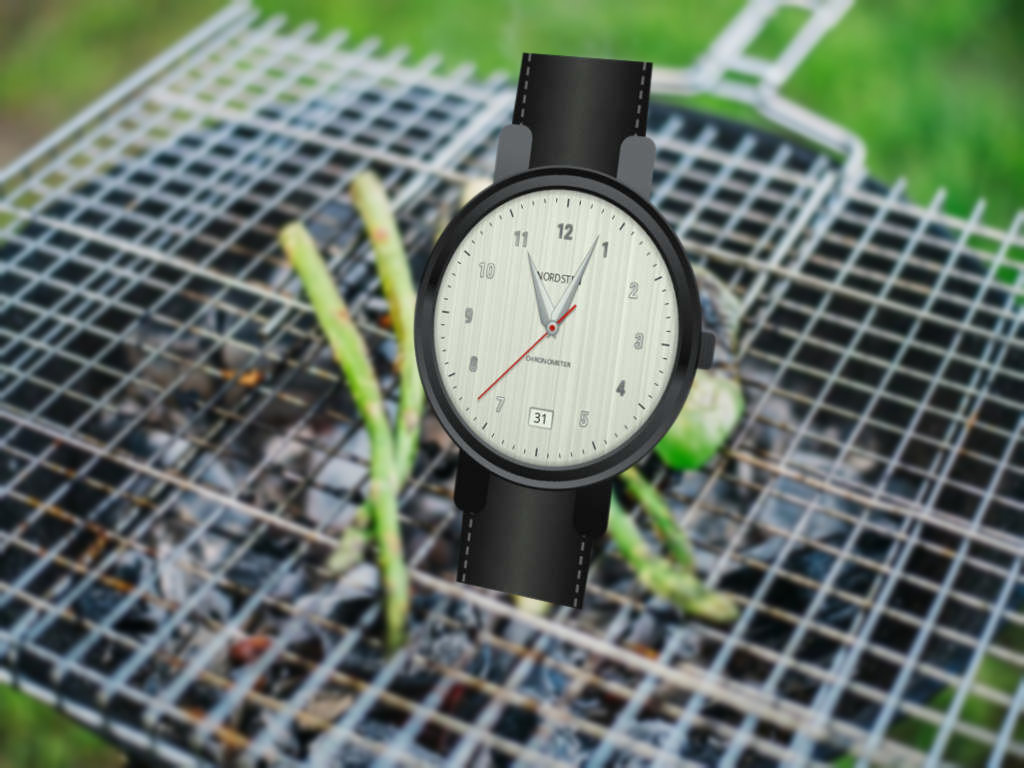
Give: 11h03m37s
